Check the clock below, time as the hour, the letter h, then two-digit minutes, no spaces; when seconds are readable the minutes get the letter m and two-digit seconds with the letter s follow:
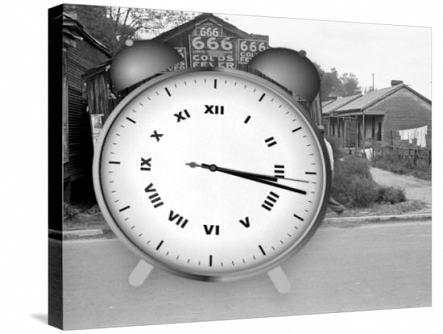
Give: 3h17m16s
